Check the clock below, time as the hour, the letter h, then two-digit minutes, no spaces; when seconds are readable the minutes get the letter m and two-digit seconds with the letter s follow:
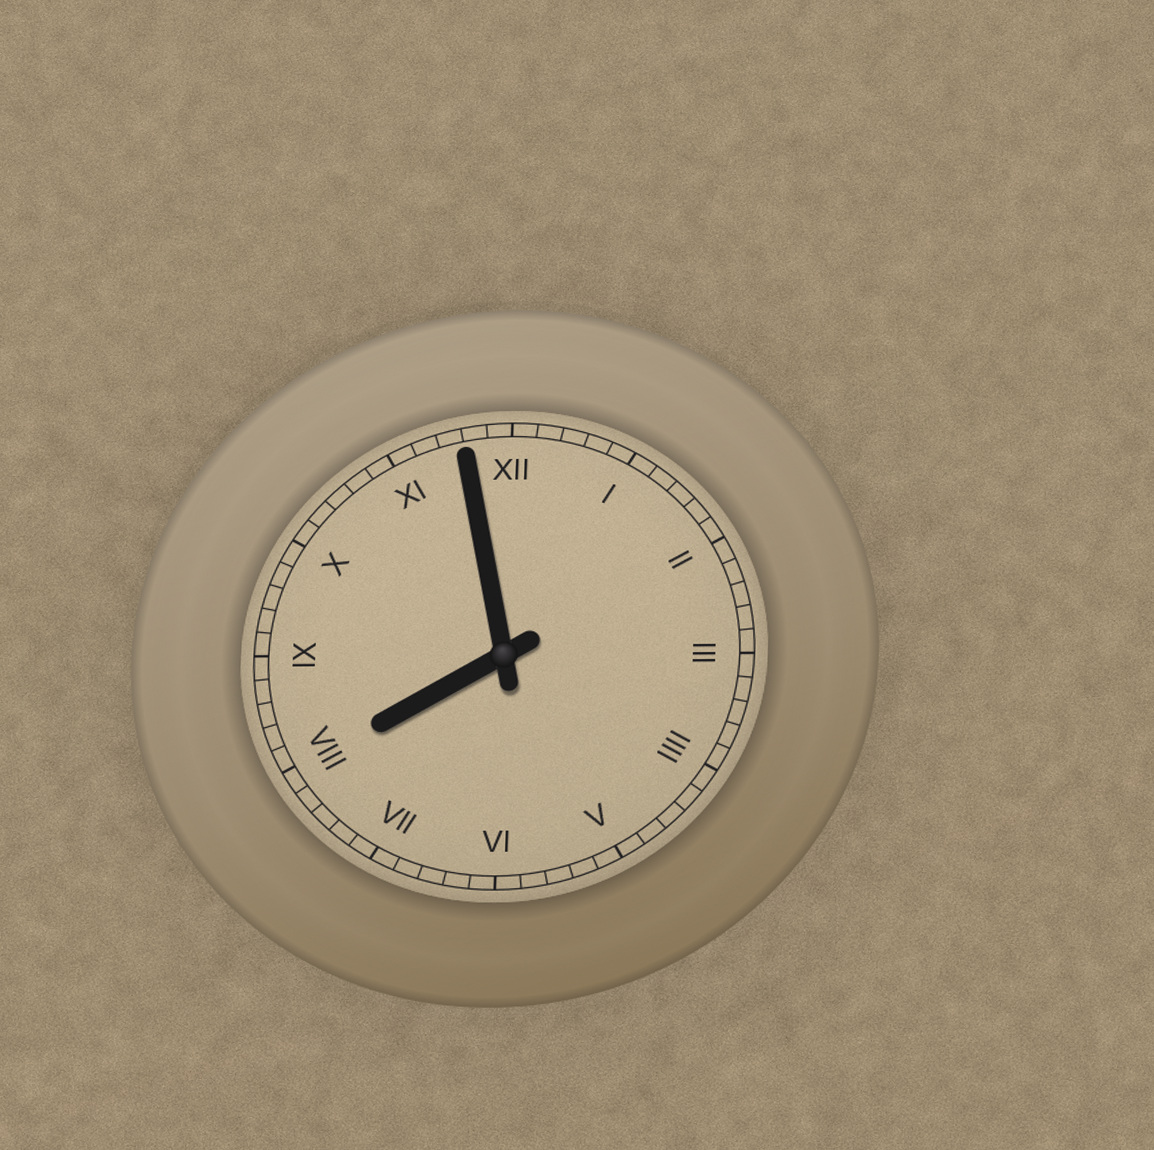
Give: 7h58
